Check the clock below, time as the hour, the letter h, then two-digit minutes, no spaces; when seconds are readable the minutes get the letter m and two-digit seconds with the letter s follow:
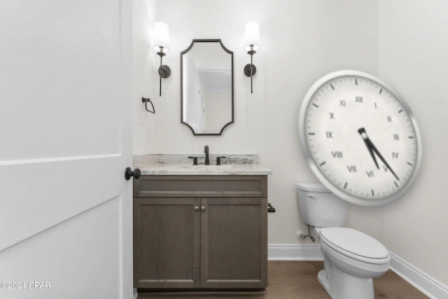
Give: 5h24
